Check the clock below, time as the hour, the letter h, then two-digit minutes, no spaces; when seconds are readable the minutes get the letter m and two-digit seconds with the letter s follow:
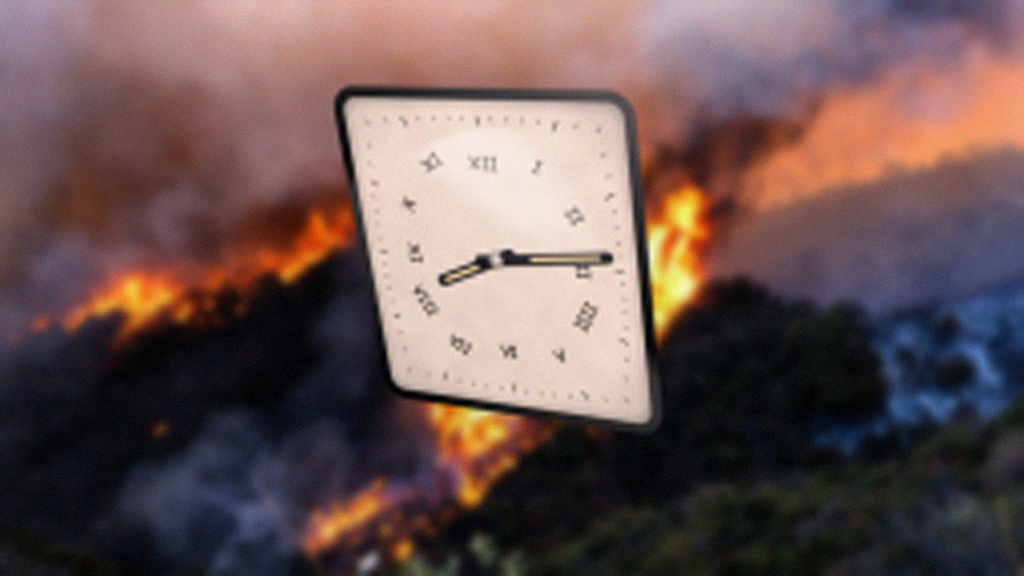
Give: 8h14
